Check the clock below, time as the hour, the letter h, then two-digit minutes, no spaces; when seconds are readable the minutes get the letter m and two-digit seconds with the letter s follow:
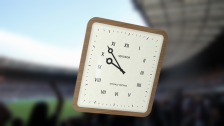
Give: 9h53
